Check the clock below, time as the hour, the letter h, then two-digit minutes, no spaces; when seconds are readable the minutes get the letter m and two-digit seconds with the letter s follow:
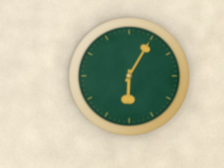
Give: 6h05
